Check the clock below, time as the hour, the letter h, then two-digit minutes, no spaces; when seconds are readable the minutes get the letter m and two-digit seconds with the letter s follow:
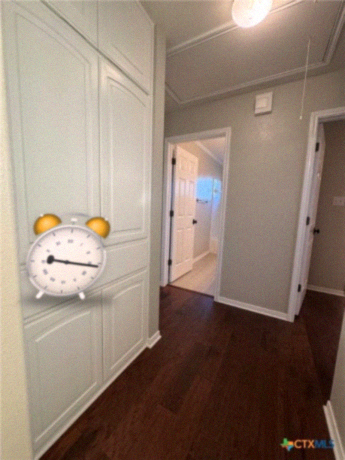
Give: 9h16
